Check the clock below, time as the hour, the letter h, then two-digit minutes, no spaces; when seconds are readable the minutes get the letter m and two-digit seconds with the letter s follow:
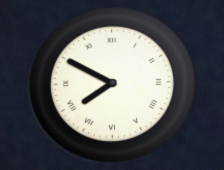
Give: 7h50
